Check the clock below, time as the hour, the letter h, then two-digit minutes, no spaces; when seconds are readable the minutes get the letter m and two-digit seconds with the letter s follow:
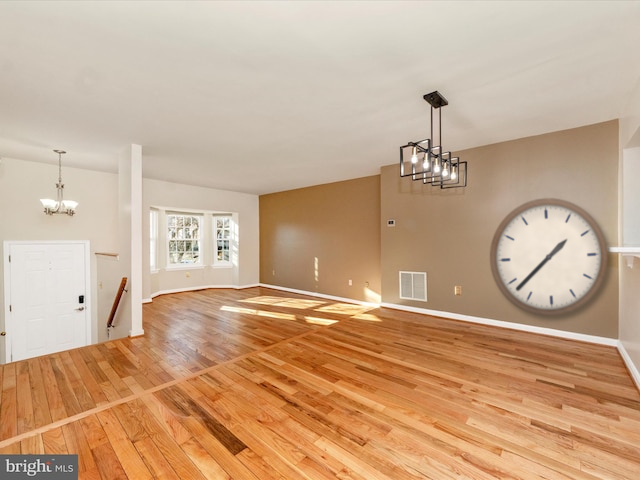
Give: 1h38
